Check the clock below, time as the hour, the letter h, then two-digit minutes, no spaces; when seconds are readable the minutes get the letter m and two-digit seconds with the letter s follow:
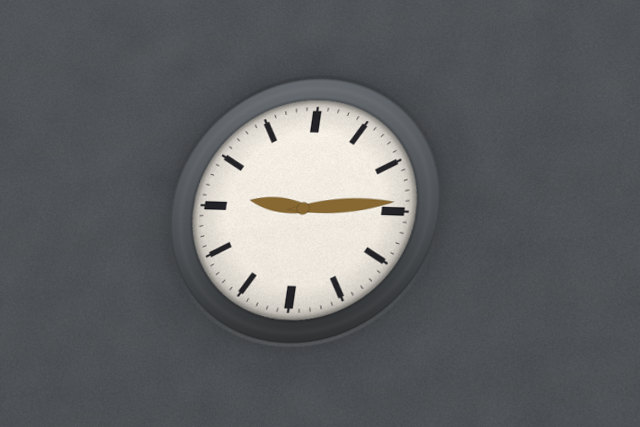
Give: 9h14
